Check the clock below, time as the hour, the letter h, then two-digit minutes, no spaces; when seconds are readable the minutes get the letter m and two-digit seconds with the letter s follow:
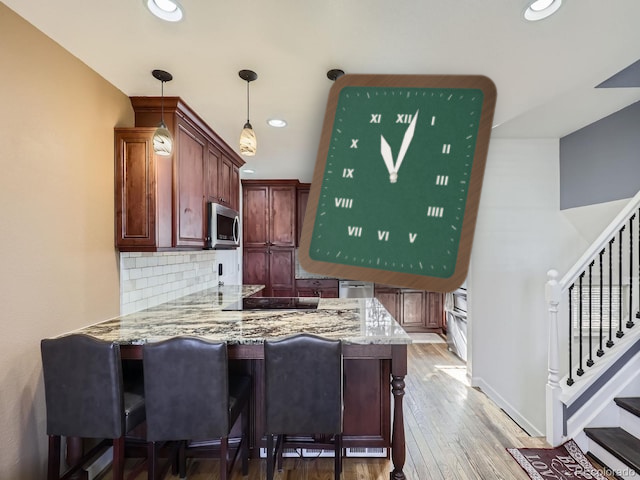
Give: 11h02
